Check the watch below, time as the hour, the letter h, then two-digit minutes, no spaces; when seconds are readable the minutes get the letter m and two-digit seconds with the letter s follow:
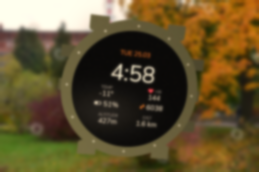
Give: 4h58
